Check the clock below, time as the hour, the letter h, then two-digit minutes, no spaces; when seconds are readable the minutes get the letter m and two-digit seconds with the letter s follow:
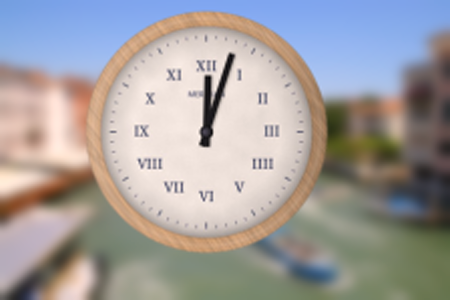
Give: 12h03
